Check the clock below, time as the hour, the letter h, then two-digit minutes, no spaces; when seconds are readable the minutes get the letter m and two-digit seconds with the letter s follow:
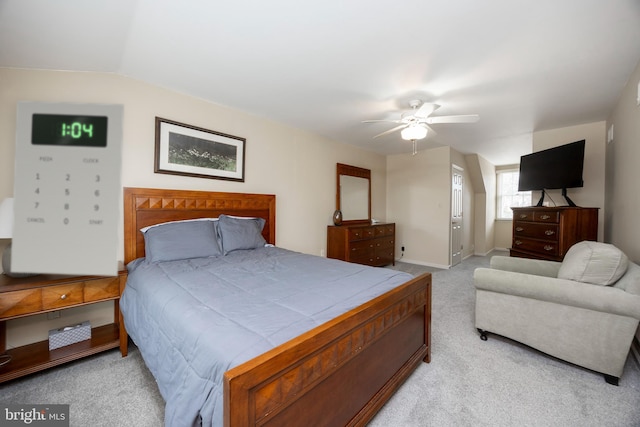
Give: 1h04
